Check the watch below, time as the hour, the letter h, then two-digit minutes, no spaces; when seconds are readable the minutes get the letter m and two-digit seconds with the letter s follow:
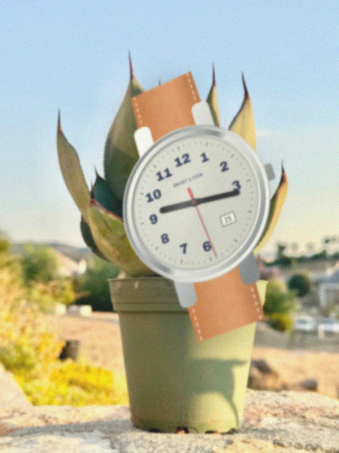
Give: 9h16m29s
